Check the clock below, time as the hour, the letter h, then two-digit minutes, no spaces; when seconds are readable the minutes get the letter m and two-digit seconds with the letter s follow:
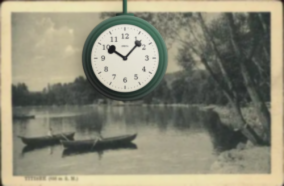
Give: 10h07
